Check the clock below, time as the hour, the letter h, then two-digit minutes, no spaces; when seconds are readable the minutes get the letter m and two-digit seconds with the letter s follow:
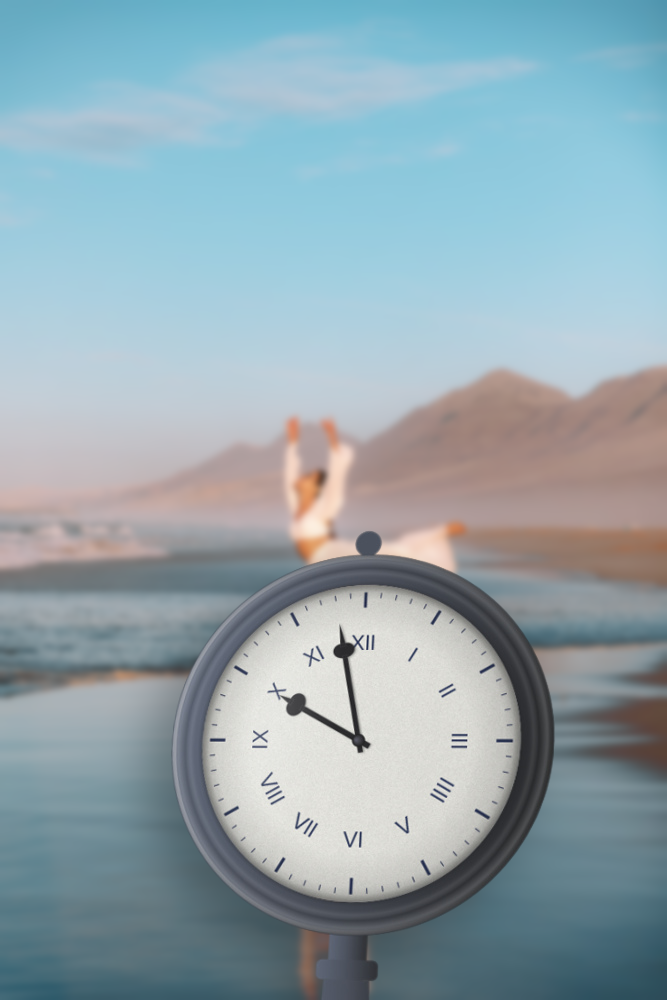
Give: 9h58
